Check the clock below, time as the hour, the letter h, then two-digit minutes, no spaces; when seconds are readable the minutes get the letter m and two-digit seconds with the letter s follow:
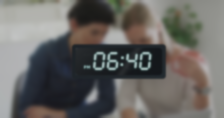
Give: 6h40
